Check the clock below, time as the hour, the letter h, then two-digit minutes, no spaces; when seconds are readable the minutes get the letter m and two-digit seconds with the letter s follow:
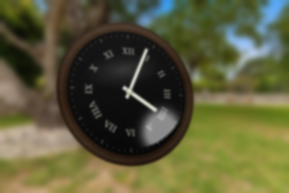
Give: 4h04
